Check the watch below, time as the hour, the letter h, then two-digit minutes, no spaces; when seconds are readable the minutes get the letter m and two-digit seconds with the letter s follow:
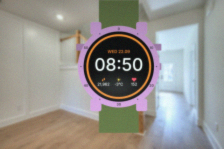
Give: 8h50
